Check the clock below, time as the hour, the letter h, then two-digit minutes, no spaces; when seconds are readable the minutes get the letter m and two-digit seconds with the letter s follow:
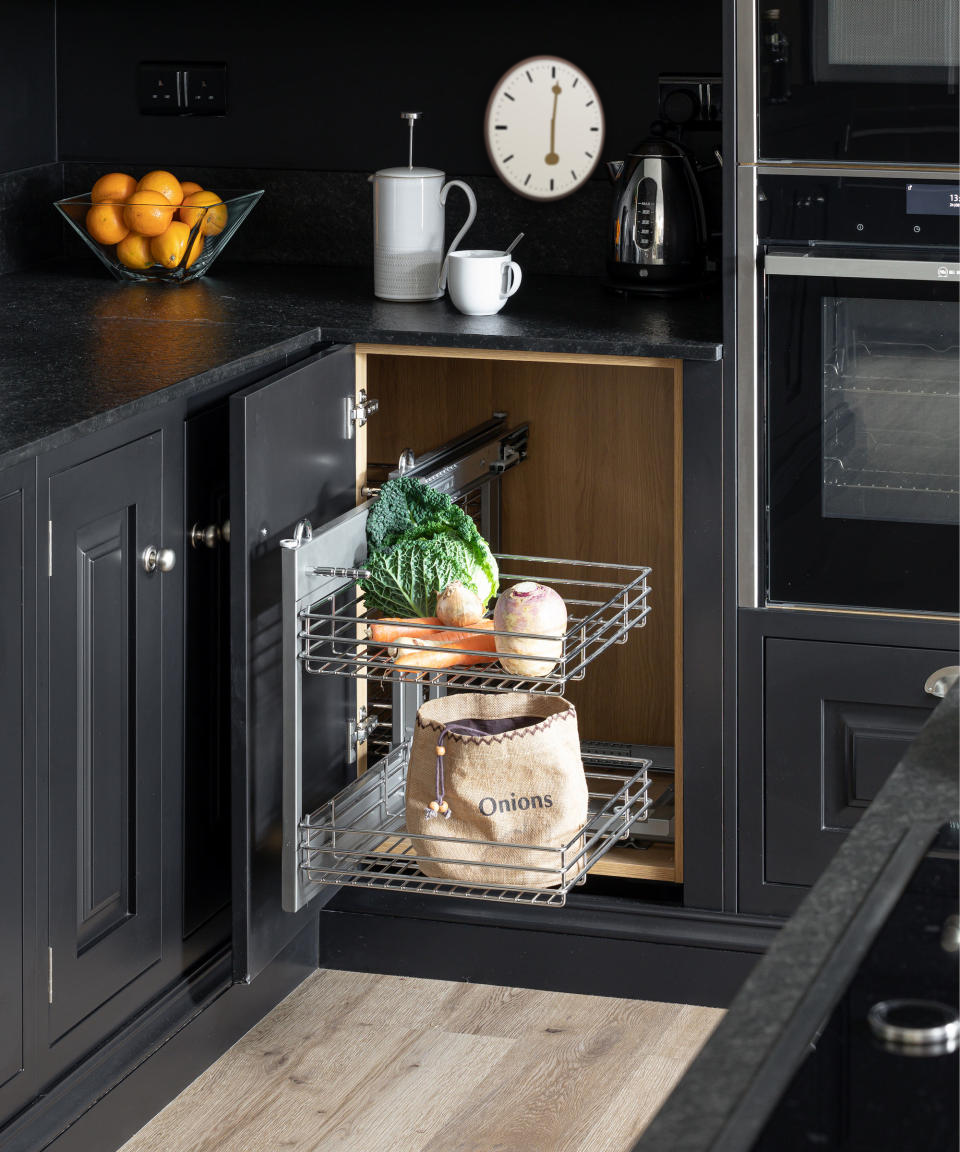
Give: 6h01
